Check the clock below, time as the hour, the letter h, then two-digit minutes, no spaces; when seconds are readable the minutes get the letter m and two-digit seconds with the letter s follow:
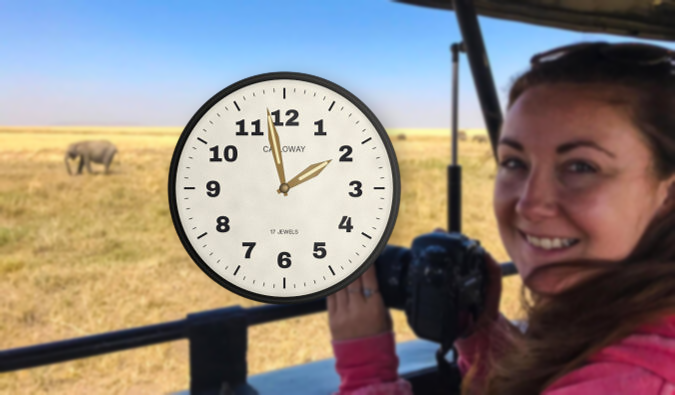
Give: 1h58
